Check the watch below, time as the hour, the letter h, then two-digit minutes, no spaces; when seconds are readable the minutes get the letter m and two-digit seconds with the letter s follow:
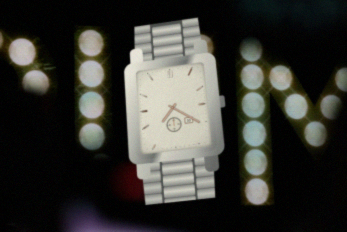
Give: 7h21
